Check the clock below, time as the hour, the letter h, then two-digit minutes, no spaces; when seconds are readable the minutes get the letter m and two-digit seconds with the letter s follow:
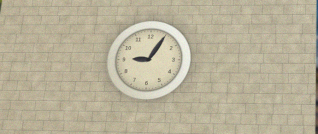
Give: 9h05
